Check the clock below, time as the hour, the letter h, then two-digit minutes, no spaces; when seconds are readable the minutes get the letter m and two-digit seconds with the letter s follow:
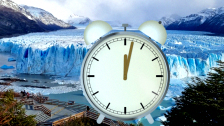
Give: 12h02
